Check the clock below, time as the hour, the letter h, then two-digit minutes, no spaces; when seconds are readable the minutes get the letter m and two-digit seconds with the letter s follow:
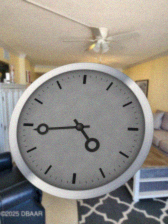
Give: 4h44
